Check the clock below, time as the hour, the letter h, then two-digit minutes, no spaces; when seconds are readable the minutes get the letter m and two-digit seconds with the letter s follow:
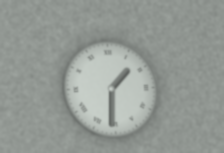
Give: 1h31
